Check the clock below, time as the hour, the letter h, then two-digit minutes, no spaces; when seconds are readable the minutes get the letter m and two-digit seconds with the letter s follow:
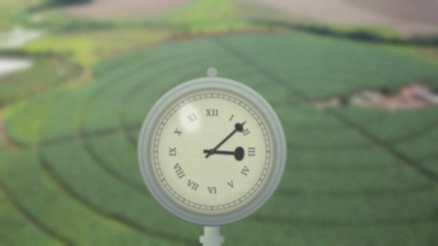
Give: 3h08
